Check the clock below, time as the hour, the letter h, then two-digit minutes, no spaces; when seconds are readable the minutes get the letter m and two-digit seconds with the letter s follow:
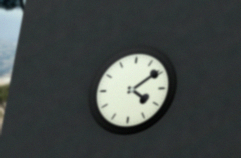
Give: 4h09
